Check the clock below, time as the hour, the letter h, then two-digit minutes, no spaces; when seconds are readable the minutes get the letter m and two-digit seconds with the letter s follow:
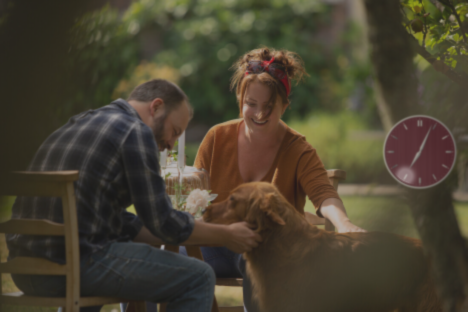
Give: 7h04
